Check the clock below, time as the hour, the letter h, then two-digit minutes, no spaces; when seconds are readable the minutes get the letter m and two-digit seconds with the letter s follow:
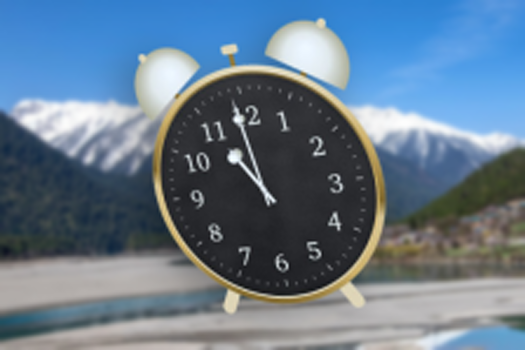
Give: 10h59
